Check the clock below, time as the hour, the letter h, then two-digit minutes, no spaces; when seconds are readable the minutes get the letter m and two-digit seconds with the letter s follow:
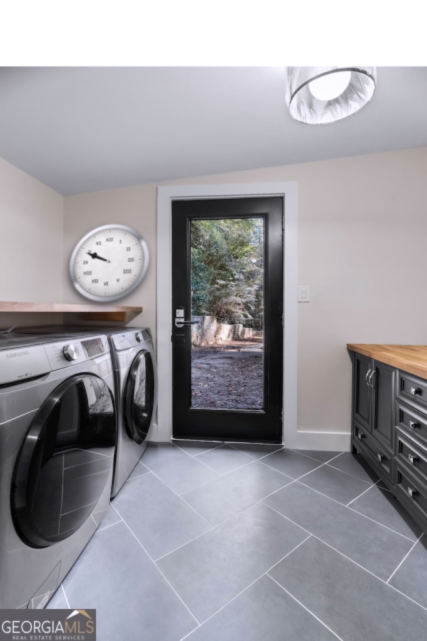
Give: 9h49
